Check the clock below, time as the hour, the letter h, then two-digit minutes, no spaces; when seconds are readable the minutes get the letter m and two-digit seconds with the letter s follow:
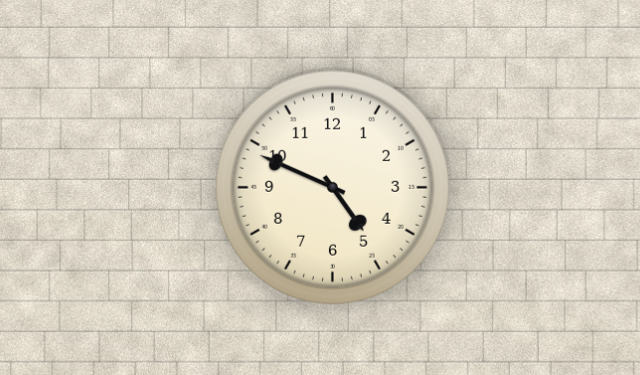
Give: 4h49
